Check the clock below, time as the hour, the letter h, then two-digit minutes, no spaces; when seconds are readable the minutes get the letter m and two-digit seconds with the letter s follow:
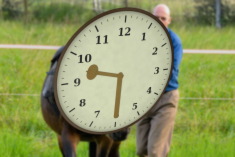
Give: 9h30
